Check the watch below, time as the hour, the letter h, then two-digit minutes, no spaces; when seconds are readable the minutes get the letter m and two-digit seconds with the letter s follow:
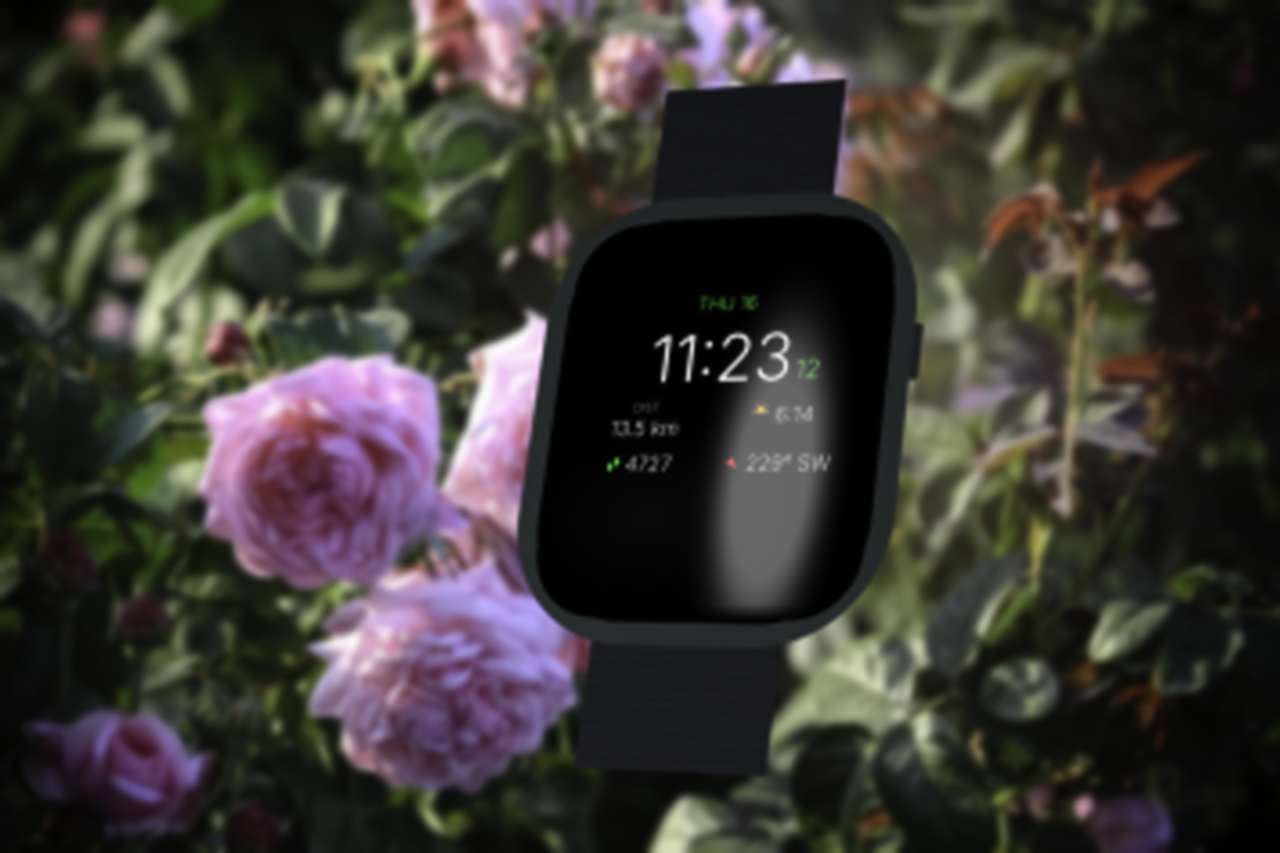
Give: 11h23
